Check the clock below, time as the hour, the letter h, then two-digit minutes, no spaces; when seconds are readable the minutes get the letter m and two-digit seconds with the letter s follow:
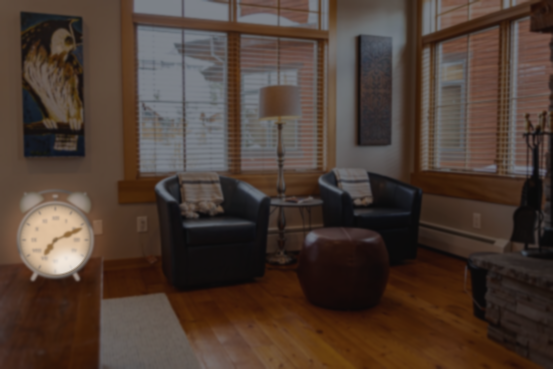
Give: 7h11
